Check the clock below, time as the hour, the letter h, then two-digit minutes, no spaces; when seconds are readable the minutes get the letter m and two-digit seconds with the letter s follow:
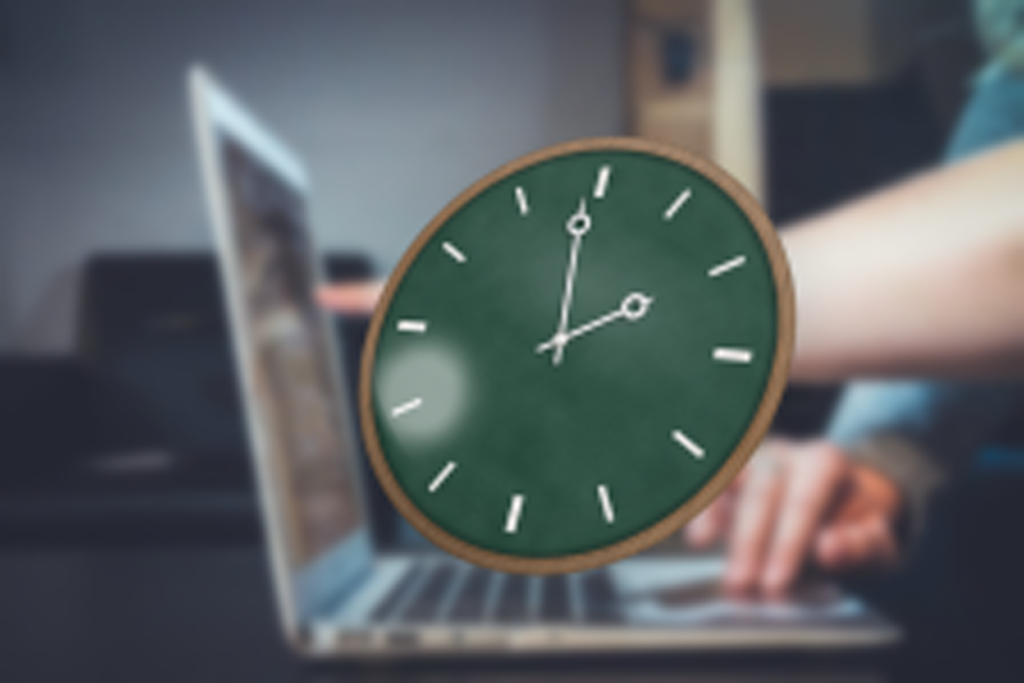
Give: 1h59
